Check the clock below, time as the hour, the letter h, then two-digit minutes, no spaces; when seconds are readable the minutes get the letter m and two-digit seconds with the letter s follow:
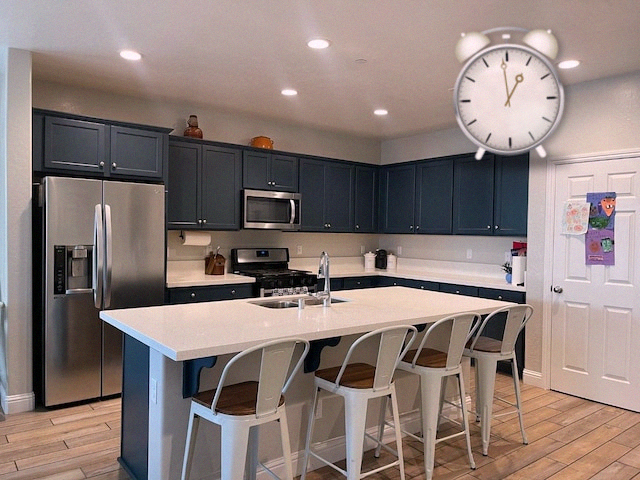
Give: 12h59
